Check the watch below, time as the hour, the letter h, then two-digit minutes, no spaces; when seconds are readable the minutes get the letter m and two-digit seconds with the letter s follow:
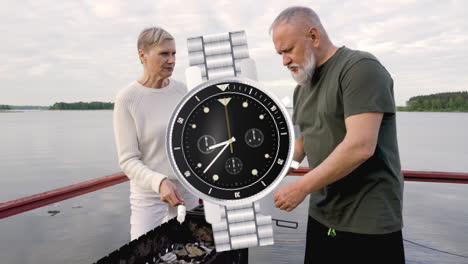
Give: 8h38
